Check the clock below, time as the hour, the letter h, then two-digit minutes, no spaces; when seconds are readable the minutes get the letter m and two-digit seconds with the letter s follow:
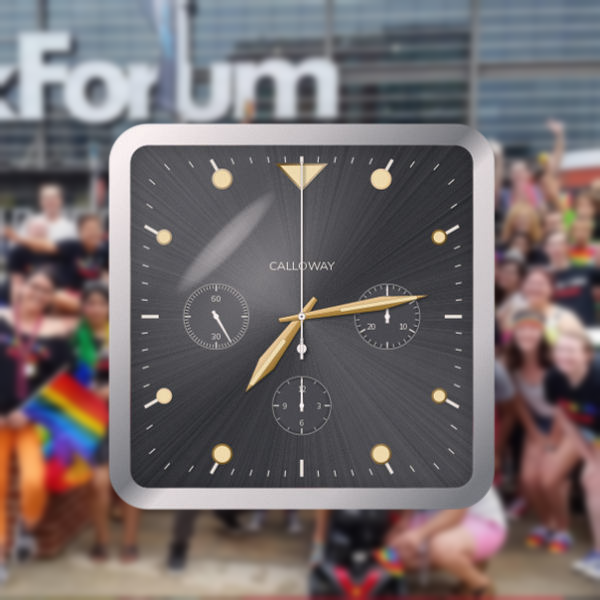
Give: 7h13m25s
